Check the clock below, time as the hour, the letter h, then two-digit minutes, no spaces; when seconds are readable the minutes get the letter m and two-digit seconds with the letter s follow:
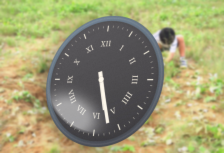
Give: 5h27
